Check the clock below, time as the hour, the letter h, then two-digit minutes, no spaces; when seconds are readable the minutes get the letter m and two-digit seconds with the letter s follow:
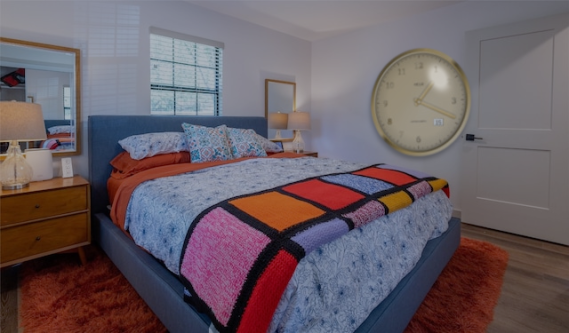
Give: 1h19
